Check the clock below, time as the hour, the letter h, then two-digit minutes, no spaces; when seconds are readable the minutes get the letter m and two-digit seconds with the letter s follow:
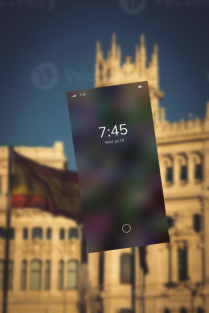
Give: 7h45
